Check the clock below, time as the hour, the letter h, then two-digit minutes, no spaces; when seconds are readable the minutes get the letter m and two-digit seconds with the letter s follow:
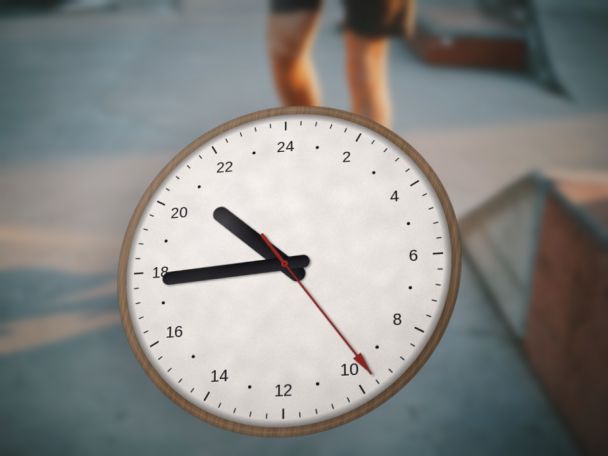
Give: 20h44m24s
